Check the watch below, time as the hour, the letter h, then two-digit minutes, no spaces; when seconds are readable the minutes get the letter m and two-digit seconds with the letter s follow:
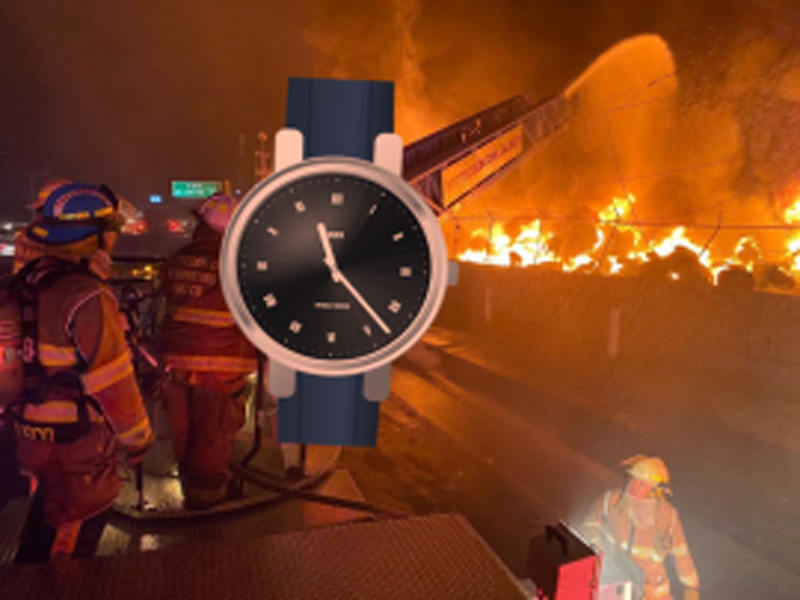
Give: 11h23
